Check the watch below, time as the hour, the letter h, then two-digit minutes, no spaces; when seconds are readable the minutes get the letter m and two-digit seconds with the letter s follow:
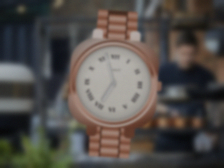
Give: 6h57
